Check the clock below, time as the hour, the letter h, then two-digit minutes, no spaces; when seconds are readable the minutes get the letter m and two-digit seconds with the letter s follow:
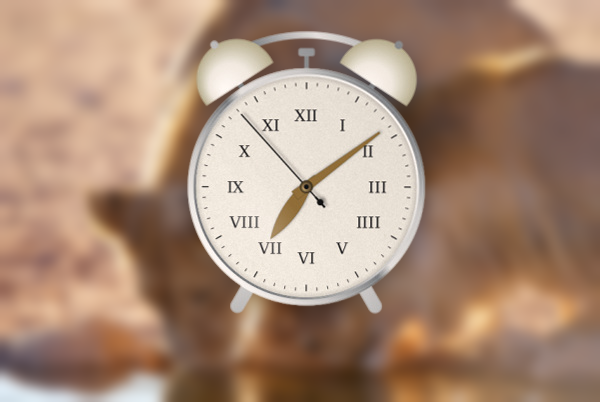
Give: 7h08m53s
